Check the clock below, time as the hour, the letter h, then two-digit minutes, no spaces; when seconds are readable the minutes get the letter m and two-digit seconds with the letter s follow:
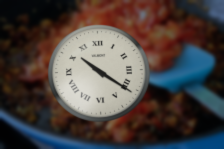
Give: 10h21
